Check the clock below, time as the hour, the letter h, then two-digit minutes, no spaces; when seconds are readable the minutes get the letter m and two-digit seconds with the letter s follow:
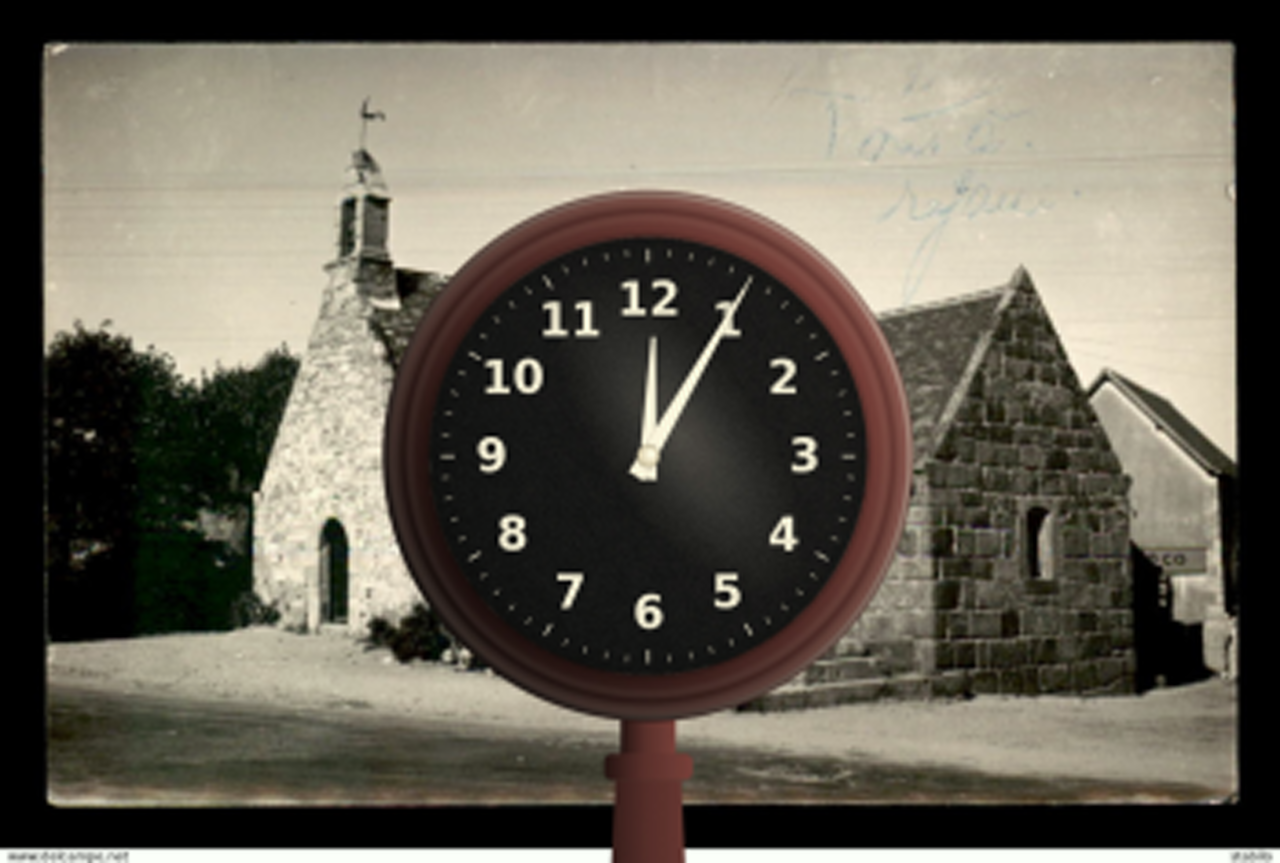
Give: 12h05
